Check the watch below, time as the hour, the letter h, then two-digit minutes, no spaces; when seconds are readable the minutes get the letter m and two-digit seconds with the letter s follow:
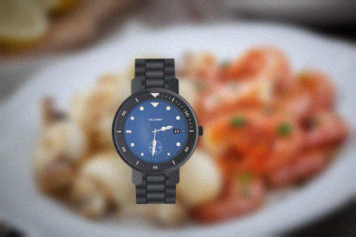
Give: 2h31
